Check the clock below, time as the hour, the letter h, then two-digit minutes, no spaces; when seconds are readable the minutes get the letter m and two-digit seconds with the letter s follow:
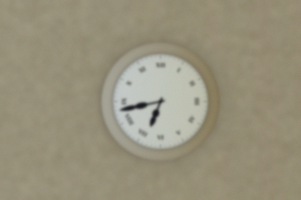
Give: 6h43
